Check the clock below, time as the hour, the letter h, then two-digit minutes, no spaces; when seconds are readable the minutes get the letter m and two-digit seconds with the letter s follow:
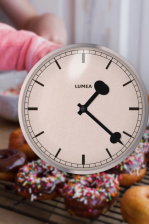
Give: 1h22
